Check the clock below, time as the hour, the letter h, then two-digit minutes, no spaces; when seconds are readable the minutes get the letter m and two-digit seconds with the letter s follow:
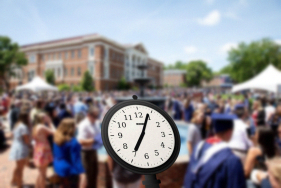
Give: 7h04
